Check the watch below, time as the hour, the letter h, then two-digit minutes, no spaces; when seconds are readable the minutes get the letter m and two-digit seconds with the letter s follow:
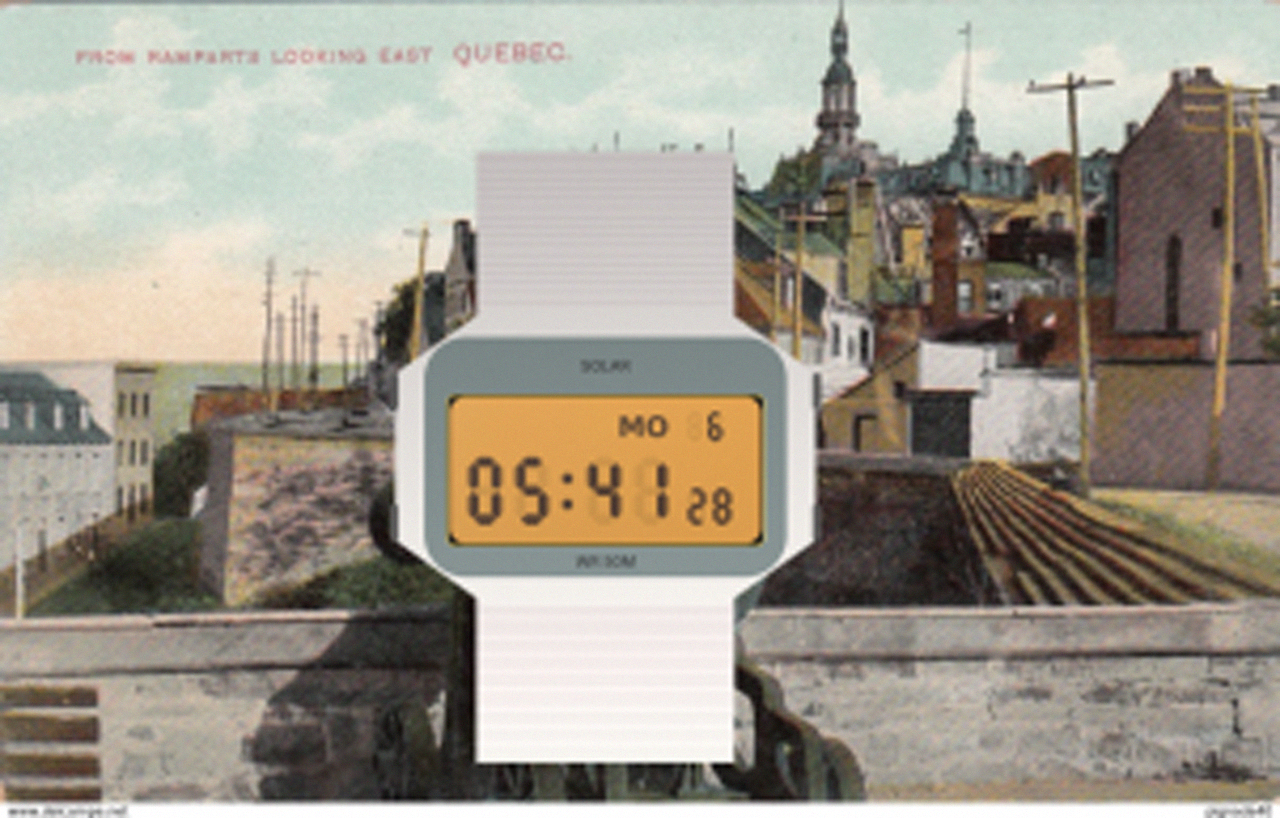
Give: 5h41m28s
